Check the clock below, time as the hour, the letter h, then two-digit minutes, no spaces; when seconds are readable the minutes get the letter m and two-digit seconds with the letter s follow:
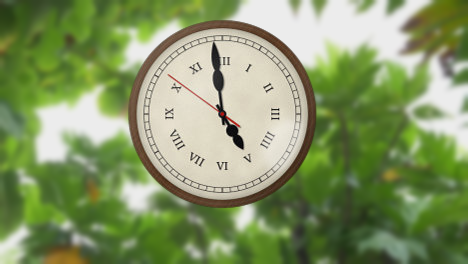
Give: 4h58m51s
